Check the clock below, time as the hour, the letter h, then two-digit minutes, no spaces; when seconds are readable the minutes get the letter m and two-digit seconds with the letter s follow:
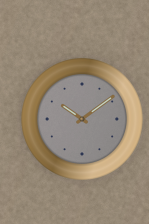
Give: 10h09
